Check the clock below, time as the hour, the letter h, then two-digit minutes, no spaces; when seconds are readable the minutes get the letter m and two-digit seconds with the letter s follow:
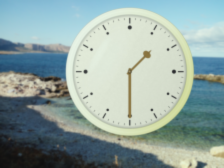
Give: 1h30
